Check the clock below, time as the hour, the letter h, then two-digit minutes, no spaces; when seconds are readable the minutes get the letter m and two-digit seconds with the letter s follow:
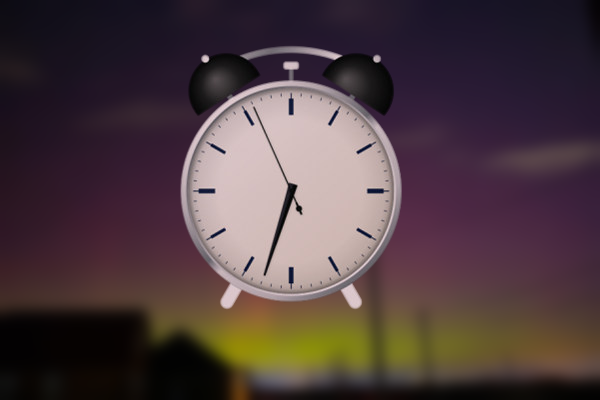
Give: 6h32m56s
